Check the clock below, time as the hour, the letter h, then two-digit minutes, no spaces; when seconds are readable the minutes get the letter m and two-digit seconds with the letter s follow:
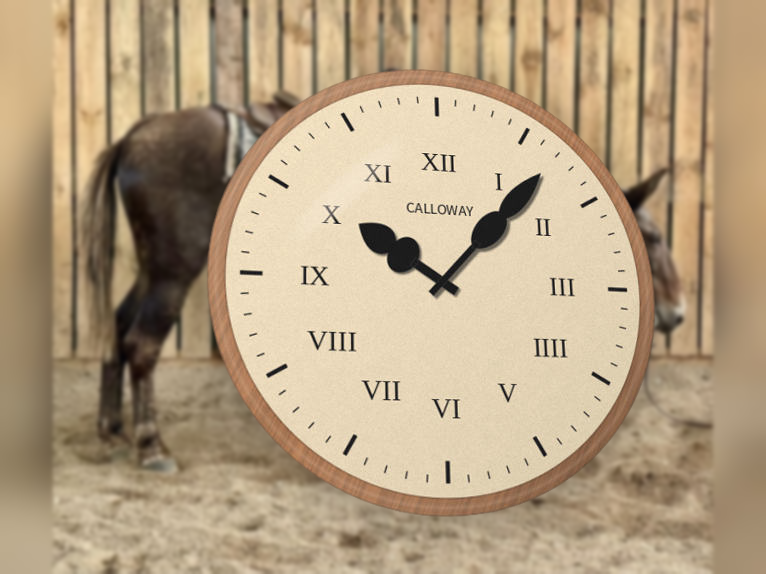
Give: 10h07
